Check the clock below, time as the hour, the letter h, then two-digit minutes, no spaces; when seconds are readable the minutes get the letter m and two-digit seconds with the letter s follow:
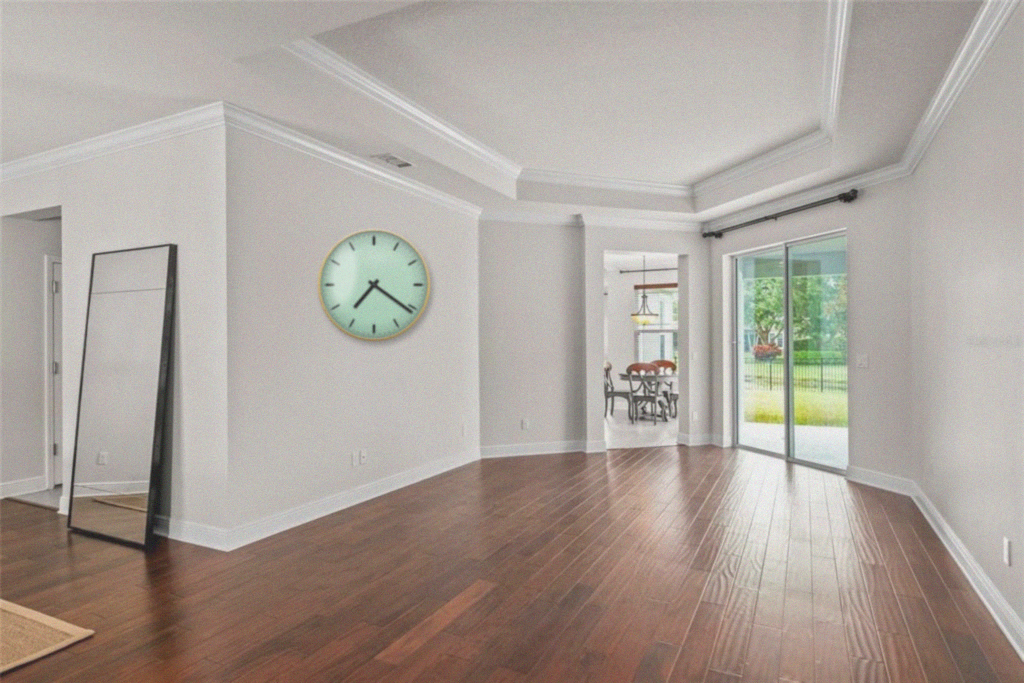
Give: 7h21
